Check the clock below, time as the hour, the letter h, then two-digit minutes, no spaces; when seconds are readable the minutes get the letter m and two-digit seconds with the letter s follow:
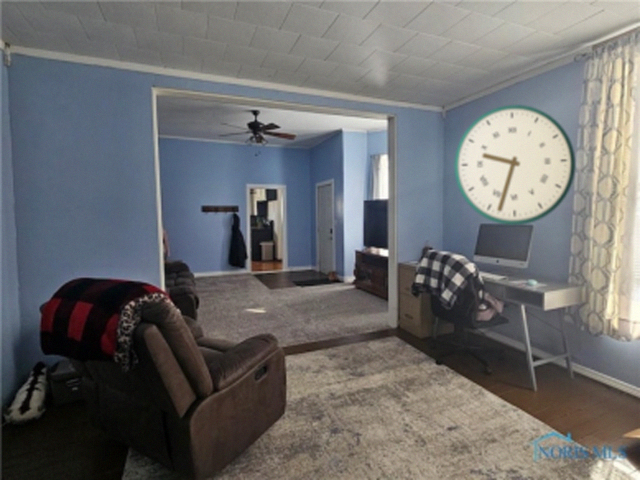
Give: 9h33
